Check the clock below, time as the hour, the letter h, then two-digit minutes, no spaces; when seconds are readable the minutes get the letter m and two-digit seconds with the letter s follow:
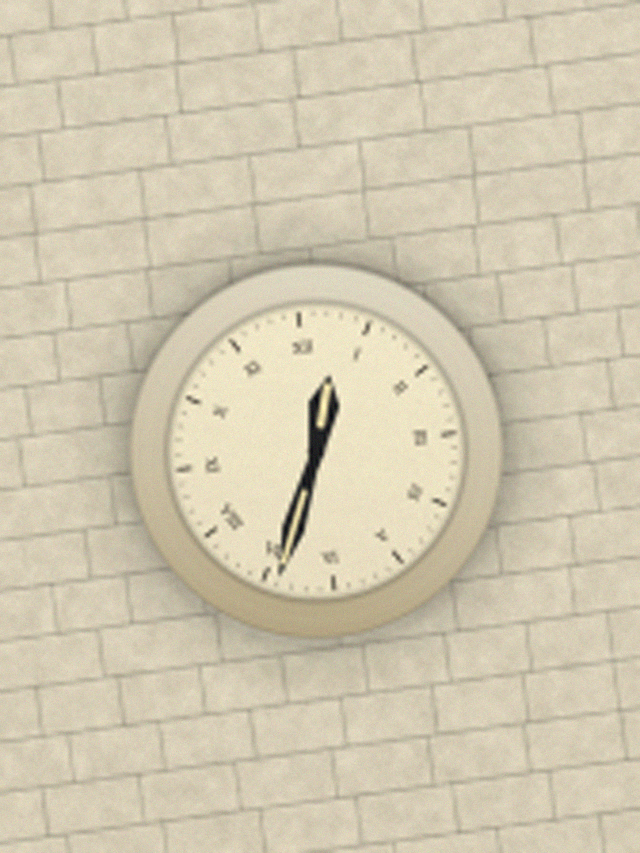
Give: 12h34
